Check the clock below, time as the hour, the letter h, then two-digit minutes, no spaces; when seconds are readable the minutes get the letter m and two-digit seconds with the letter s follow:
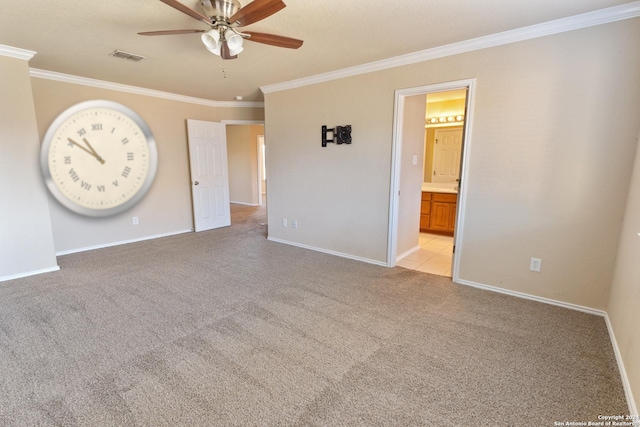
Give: 10h51
